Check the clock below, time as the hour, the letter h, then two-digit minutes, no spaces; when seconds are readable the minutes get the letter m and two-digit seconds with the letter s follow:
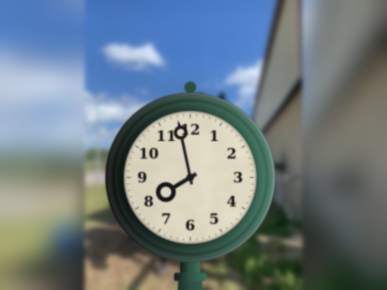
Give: 7h58
